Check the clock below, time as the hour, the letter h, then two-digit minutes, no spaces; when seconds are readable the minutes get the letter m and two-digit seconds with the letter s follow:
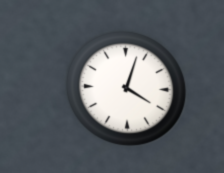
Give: 4h03
